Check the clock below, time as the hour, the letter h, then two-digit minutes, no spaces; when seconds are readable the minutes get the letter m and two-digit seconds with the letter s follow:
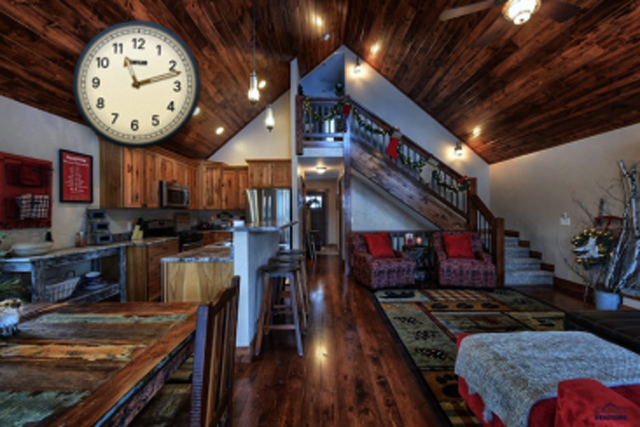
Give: 11h12
